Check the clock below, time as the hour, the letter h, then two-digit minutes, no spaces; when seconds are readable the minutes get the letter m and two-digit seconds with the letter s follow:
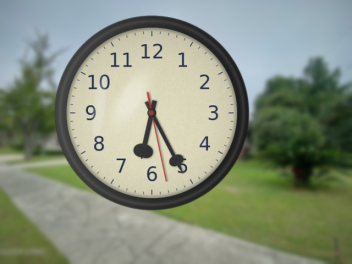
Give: 6h25m28s
